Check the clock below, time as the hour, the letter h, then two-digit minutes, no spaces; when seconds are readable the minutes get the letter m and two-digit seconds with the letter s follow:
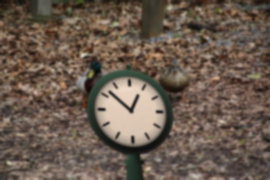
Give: 12h52
